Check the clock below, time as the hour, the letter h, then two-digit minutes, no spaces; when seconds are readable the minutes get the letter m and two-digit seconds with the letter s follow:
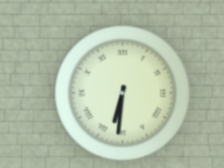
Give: 6h31
